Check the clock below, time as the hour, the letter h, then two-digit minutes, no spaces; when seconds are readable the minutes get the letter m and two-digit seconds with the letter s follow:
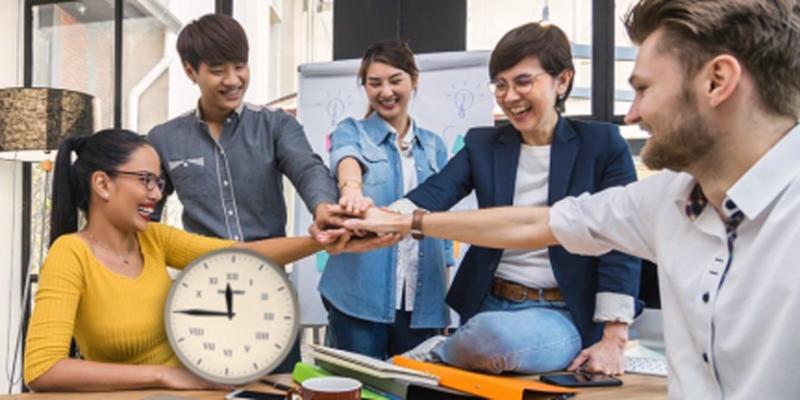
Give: 11h45
